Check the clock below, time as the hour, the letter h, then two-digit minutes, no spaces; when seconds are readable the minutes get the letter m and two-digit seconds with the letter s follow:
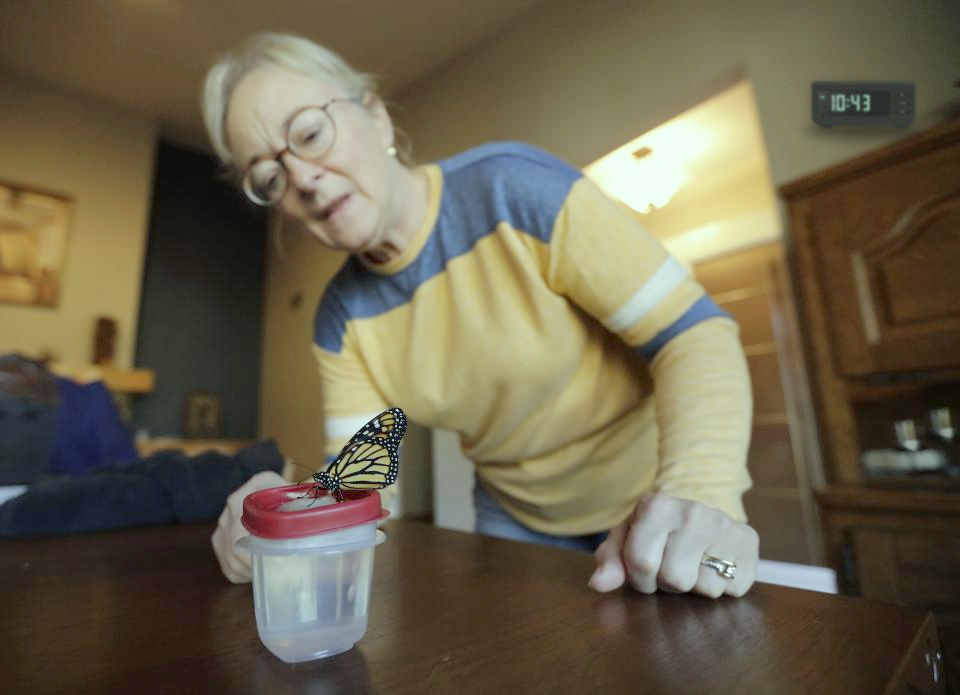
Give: 10h43
